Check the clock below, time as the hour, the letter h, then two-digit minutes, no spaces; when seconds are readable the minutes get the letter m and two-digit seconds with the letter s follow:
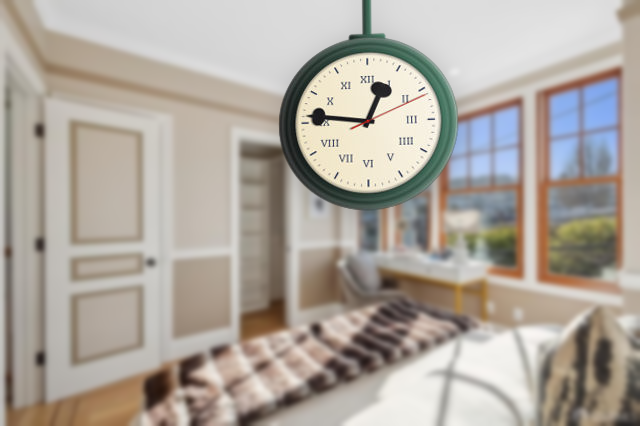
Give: 12h46m11s
